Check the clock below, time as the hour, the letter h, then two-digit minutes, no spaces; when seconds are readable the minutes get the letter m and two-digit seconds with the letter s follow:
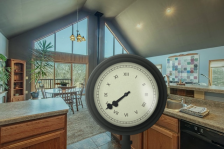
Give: 7h39
